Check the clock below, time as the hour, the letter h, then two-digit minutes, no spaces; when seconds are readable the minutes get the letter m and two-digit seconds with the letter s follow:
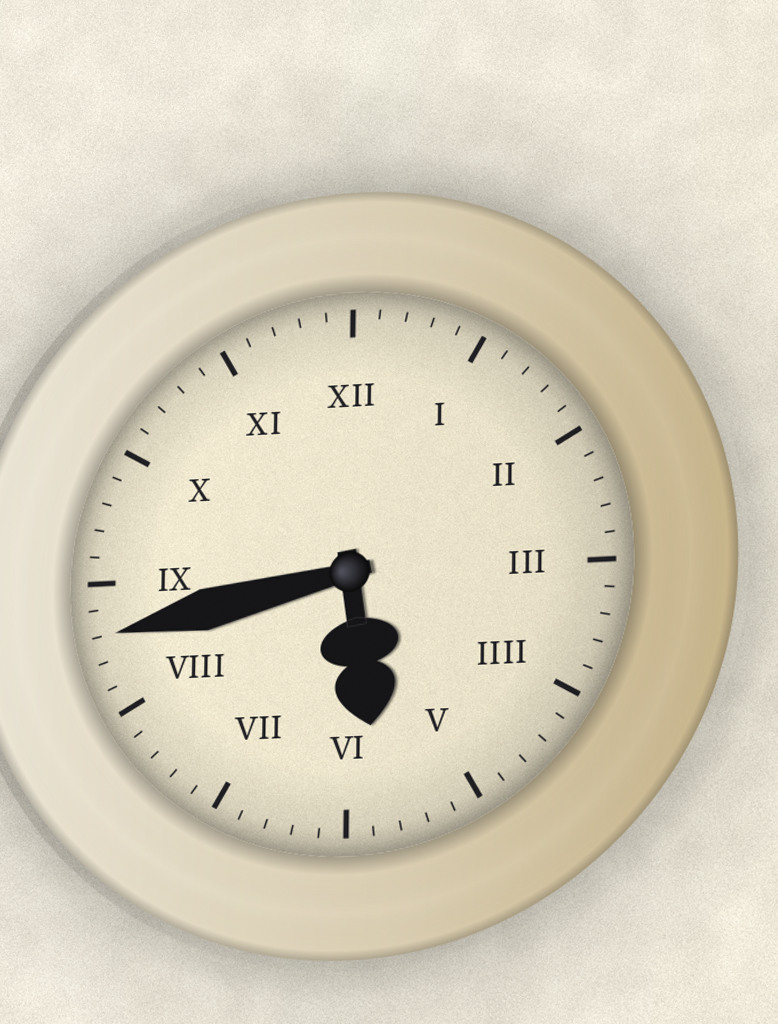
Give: 5h43
